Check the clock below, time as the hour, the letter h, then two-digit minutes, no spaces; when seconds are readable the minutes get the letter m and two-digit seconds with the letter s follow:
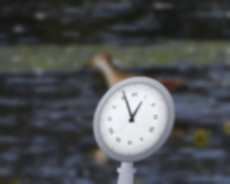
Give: 12h56
